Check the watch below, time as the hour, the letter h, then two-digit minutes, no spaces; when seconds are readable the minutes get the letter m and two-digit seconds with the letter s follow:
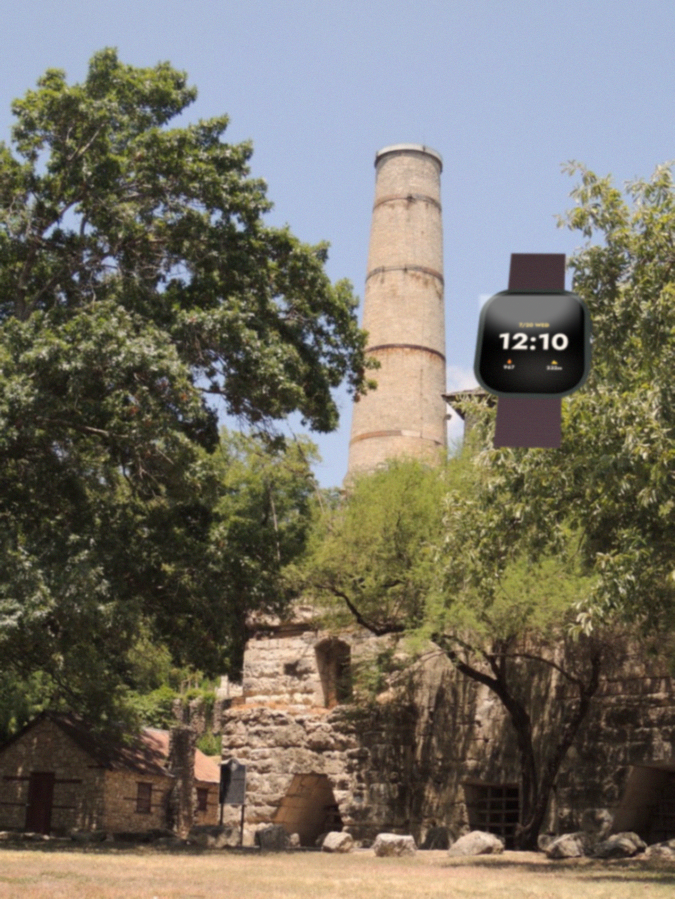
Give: 12h10
